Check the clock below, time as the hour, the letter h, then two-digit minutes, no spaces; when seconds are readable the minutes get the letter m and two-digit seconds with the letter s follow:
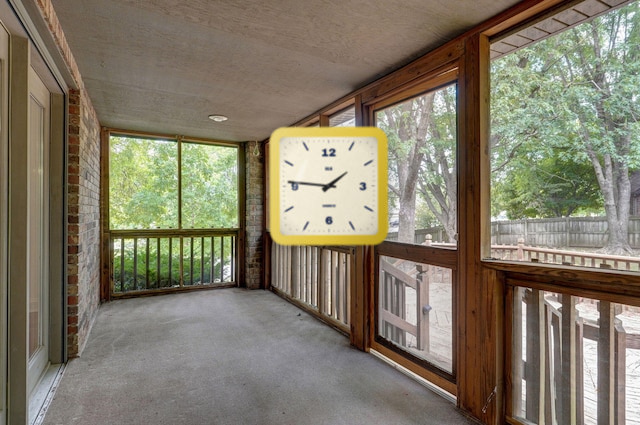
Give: 1h46
